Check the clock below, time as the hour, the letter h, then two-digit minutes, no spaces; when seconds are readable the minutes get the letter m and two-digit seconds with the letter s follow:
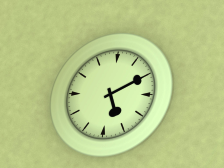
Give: 5h10
